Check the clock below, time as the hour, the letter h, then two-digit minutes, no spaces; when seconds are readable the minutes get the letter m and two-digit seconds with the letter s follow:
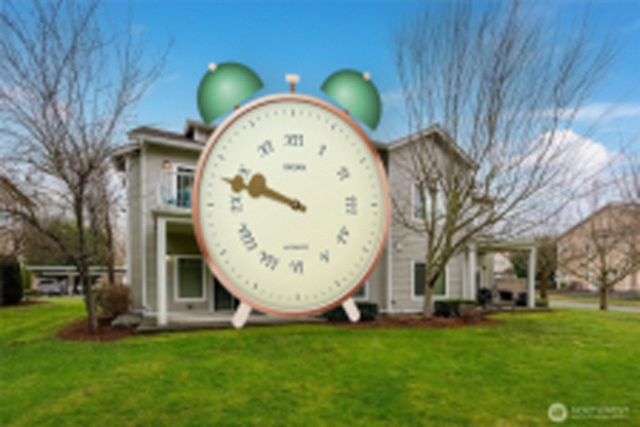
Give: 9h48
